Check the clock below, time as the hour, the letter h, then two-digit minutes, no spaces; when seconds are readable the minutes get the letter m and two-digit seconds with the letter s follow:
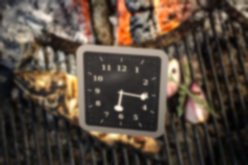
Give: 6h16
